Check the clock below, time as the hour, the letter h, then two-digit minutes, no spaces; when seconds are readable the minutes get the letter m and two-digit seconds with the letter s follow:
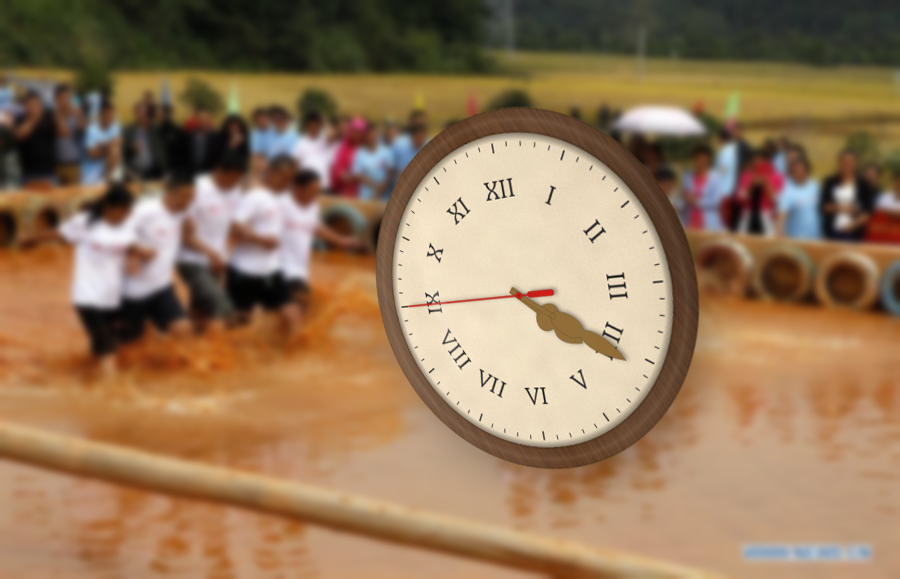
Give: 4h20m45s
